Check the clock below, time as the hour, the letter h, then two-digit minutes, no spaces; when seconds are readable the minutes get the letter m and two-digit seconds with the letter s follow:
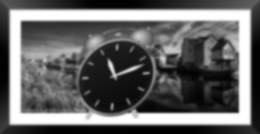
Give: 11h12
